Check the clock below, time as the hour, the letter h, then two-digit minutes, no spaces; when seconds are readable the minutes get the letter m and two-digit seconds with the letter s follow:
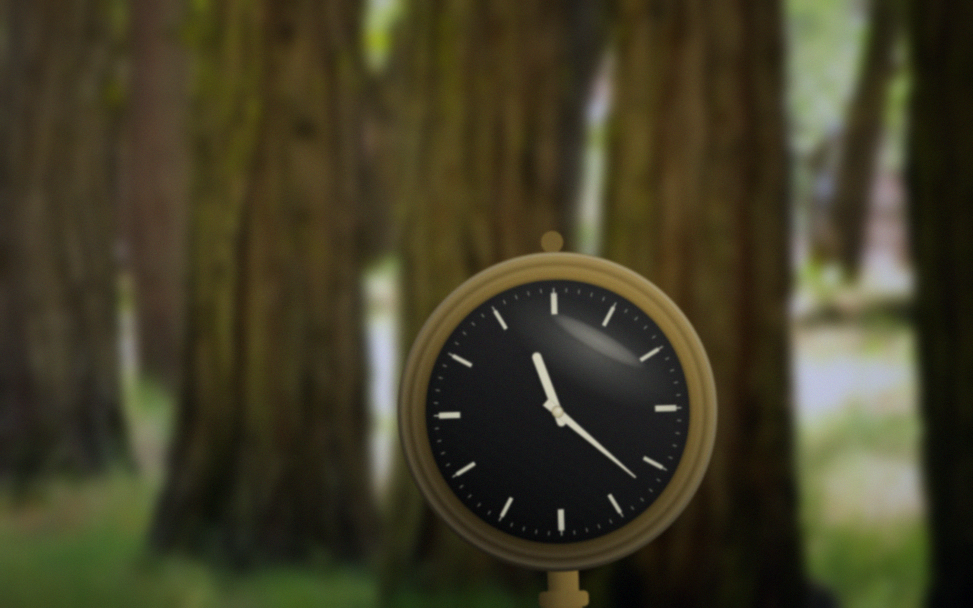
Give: 11h22
